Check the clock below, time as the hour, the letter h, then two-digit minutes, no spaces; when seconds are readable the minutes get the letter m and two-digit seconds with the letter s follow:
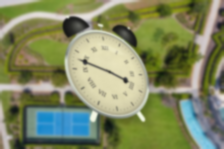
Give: 3h48
